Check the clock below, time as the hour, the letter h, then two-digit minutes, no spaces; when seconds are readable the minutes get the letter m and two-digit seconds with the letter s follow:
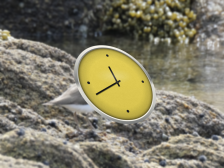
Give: 11h41
